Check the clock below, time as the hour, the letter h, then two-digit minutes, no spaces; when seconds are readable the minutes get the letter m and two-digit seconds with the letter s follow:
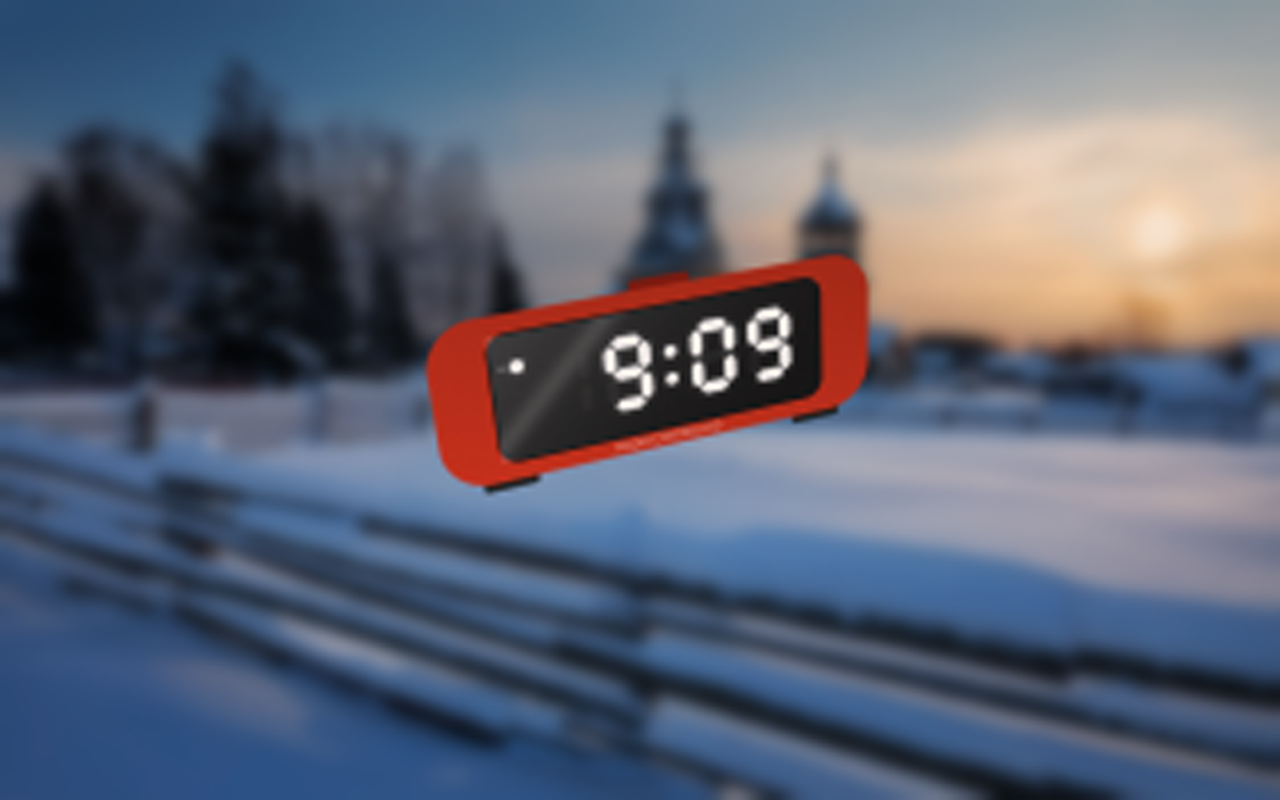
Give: 9h09
